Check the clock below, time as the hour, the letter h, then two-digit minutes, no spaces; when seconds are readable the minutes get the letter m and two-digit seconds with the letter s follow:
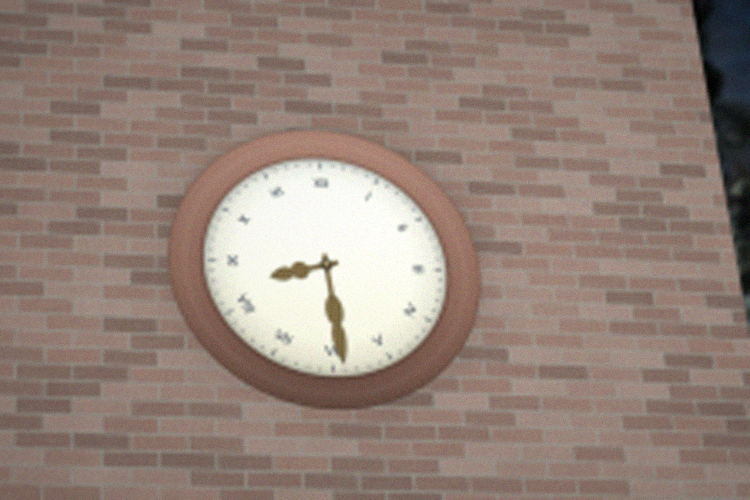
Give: 8h29
